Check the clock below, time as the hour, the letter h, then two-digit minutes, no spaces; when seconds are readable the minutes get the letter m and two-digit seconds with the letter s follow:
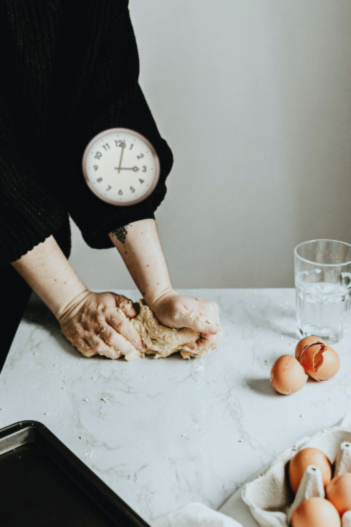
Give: 3h02
